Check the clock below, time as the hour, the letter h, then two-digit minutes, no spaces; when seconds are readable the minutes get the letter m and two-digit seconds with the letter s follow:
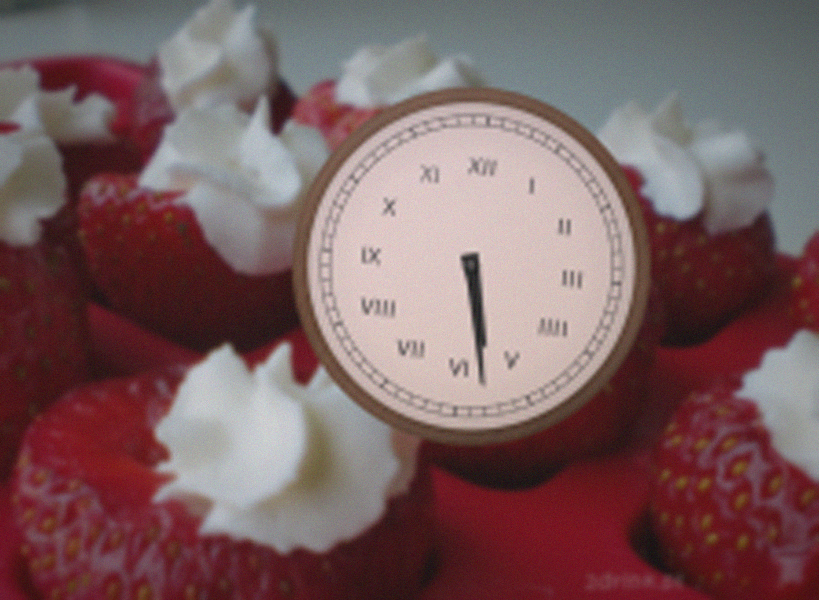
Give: 5h28
